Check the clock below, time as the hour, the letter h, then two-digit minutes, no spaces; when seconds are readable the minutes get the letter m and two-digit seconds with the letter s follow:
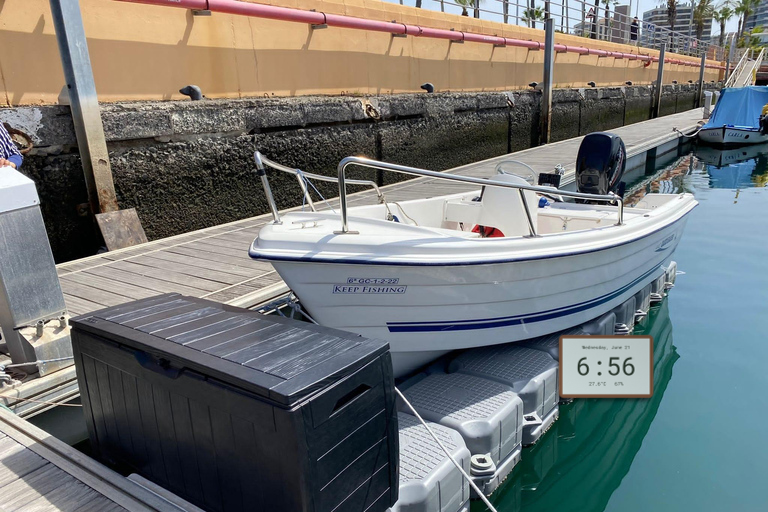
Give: 6h56
